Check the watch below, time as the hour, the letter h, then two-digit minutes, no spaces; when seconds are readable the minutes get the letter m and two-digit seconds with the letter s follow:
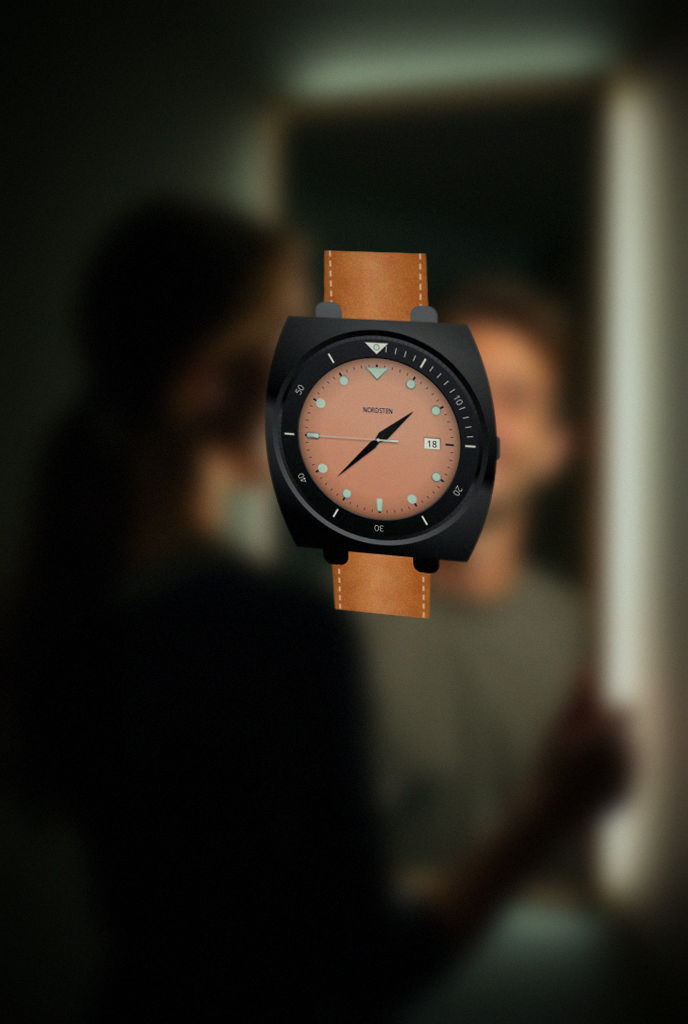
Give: 1h37m45s
